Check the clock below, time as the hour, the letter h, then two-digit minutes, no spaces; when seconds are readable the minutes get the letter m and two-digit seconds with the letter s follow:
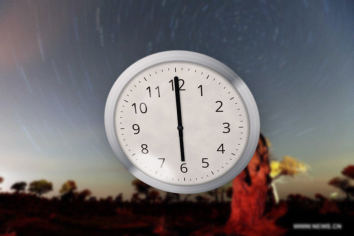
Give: 6h00
